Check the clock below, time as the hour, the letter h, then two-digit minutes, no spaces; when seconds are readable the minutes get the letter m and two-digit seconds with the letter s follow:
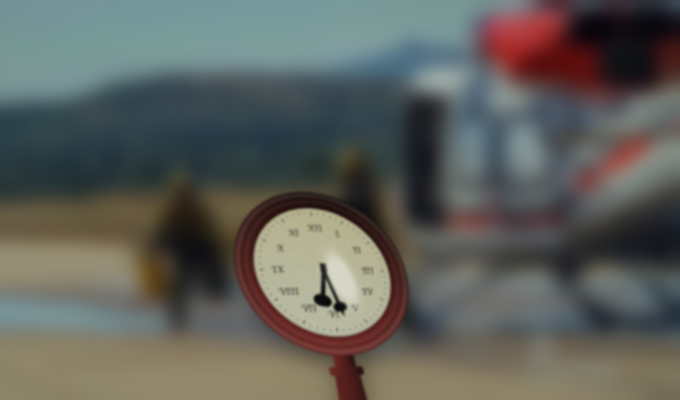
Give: 6h28
